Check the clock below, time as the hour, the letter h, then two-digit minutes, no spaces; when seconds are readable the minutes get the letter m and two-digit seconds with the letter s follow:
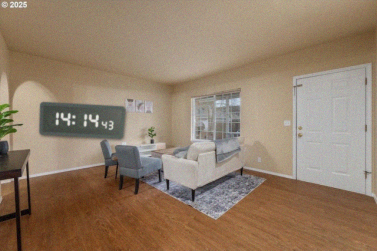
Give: 14h14m43s
